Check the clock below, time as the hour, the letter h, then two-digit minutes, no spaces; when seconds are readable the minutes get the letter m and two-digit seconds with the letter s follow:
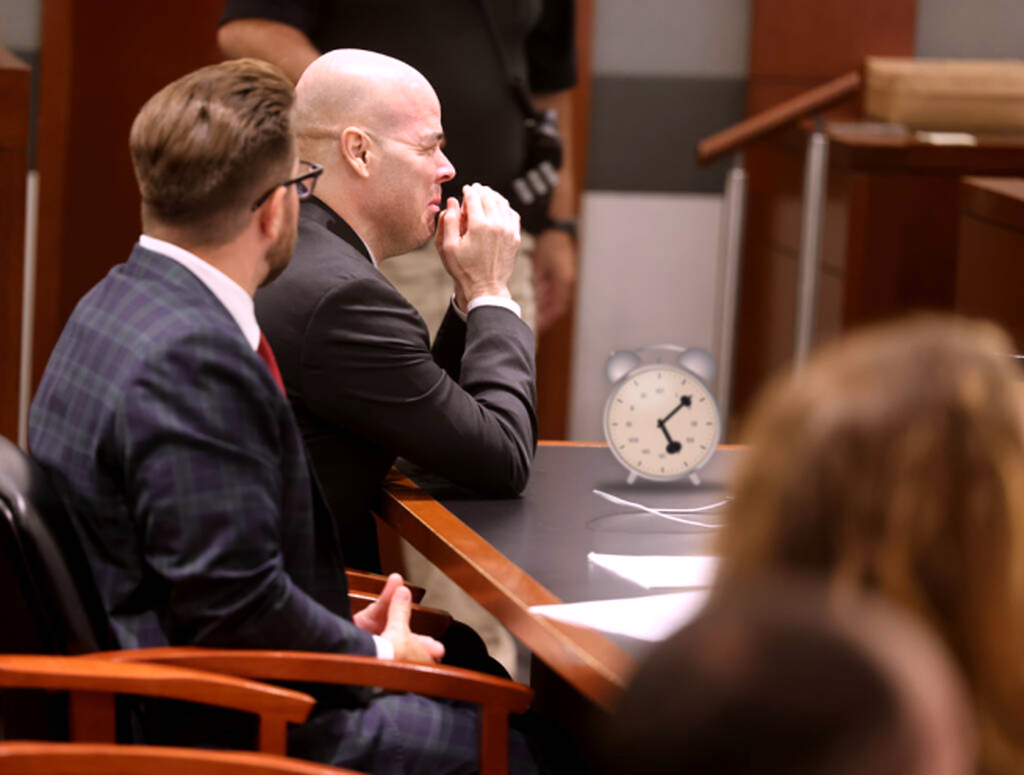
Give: 5h08
